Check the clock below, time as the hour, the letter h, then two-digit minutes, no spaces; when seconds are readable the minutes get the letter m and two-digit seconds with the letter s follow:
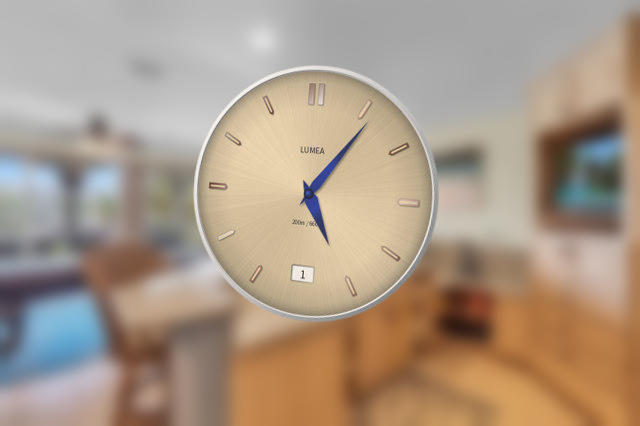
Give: 5h06
